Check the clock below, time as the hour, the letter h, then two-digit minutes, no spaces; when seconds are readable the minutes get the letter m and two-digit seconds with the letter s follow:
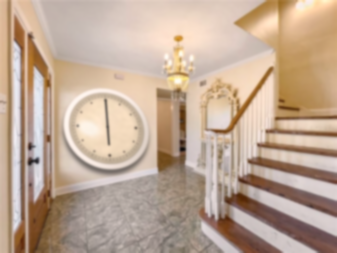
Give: 6h00
